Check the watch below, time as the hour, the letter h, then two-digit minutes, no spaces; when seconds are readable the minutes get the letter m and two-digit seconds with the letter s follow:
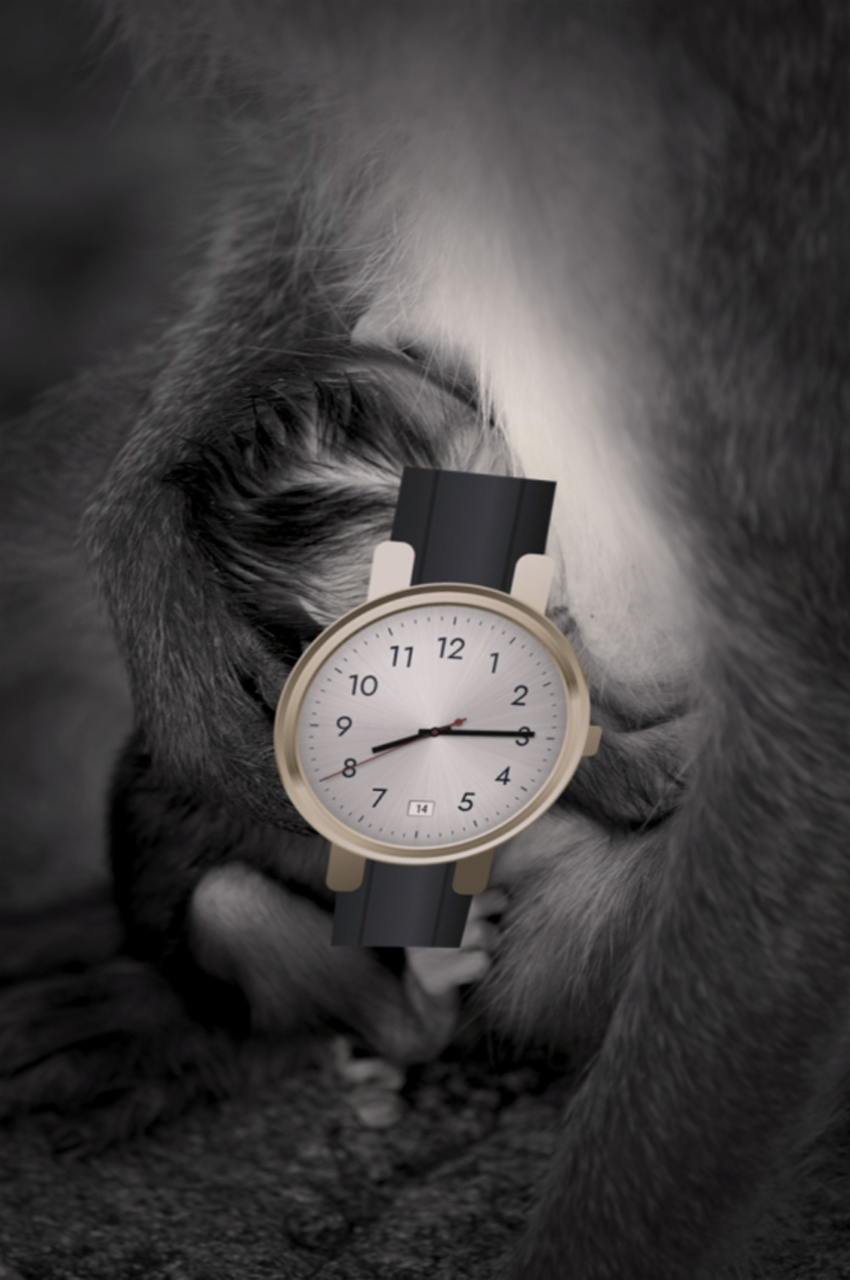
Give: 8h14m40s
